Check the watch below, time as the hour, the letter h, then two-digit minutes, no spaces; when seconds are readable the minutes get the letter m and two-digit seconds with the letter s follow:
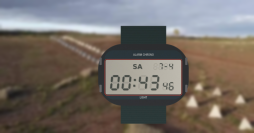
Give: 0h43m46s
